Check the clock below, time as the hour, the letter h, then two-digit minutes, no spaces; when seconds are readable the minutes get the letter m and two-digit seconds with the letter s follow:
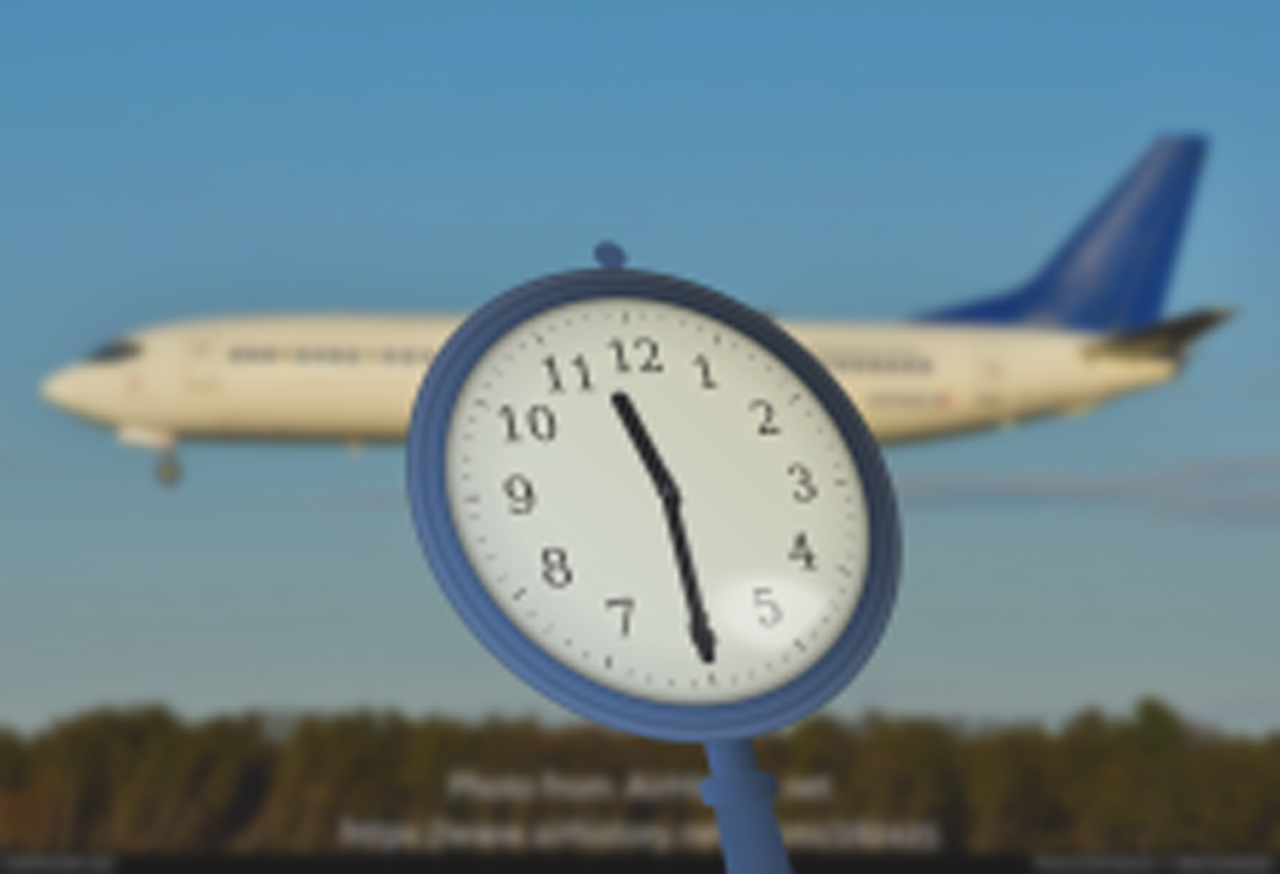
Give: 11h30
